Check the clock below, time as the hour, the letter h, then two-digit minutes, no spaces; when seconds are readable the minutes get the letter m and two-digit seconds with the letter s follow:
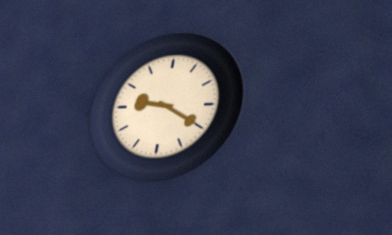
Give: 9h20
